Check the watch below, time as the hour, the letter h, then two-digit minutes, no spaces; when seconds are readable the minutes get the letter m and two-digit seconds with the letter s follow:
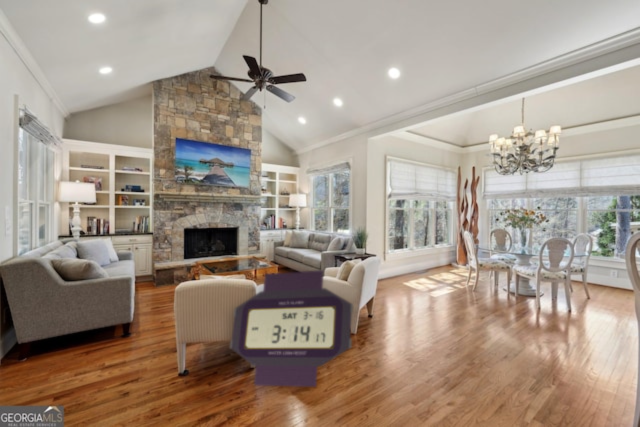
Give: 3h14
